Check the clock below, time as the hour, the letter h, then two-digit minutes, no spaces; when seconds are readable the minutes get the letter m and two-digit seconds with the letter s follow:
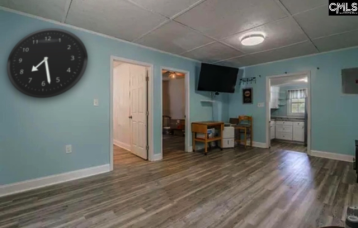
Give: 7h28
